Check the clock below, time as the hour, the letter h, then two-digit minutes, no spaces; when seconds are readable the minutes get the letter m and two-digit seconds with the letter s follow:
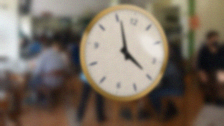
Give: 3h56
